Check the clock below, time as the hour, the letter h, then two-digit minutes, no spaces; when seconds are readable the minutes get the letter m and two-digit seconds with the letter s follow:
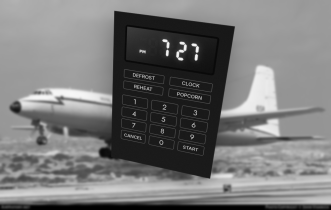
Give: 7h27
